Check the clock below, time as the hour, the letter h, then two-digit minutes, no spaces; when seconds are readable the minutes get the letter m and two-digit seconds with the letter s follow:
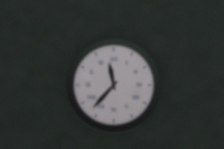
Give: 11h37
